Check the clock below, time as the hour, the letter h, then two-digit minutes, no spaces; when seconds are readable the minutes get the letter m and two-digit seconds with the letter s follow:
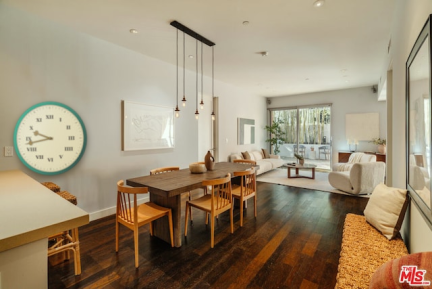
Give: 9h43
